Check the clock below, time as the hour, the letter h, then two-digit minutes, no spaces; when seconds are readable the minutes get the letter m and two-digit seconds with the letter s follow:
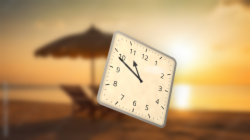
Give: 10h49
